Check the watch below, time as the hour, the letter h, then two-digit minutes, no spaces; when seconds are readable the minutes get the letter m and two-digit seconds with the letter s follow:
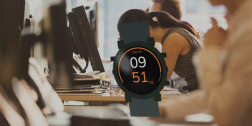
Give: 9h51
